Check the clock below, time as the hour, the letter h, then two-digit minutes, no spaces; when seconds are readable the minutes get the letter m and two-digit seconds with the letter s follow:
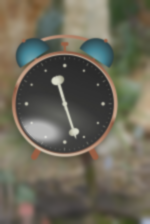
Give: 11h27
